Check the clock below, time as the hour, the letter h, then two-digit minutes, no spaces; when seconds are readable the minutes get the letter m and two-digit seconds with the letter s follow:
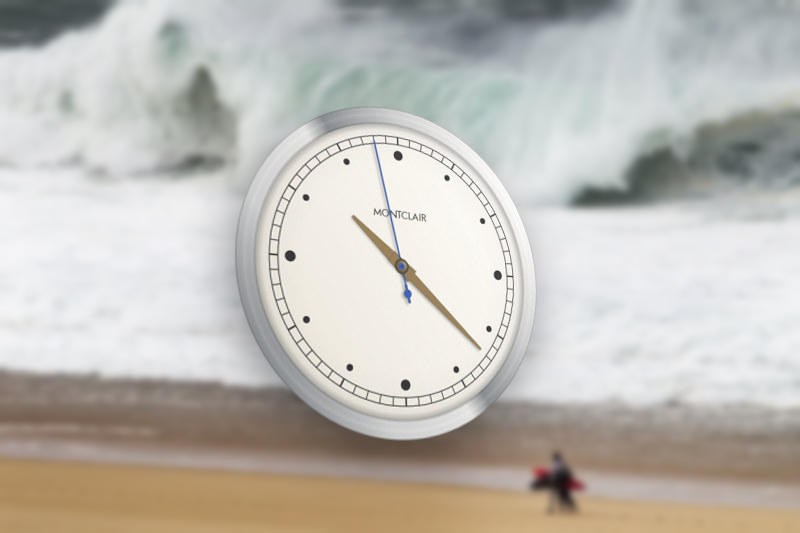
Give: 10h21m58s
